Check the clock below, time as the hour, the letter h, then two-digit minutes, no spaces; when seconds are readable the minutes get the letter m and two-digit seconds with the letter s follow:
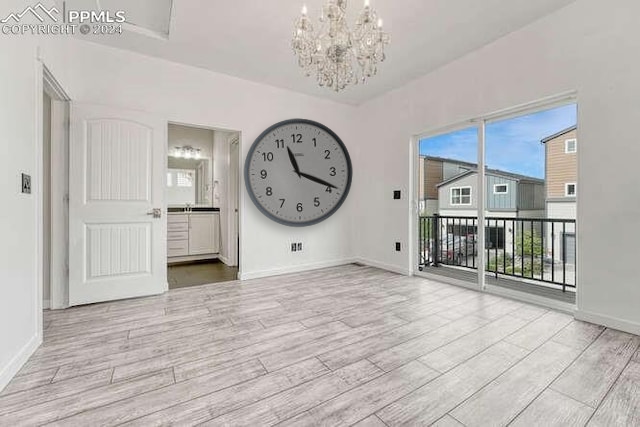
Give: 11h19
